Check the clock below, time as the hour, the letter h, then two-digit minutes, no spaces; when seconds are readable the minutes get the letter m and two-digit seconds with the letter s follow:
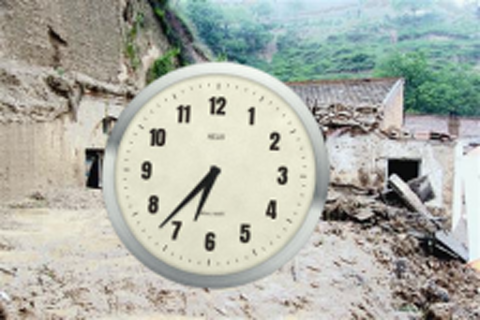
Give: 6h37
